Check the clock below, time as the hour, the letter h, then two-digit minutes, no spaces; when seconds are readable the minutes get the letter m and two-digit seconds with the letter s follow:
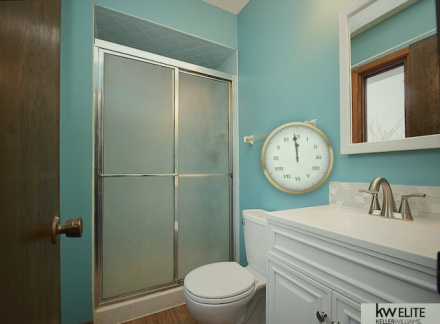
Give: 11h59
